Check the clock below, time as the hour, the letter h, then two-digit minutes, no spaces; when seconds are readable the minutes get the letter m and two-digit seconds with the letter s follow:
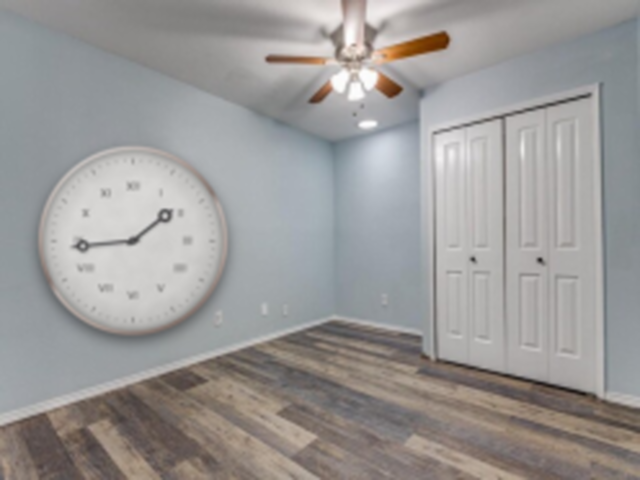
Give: 1h44
